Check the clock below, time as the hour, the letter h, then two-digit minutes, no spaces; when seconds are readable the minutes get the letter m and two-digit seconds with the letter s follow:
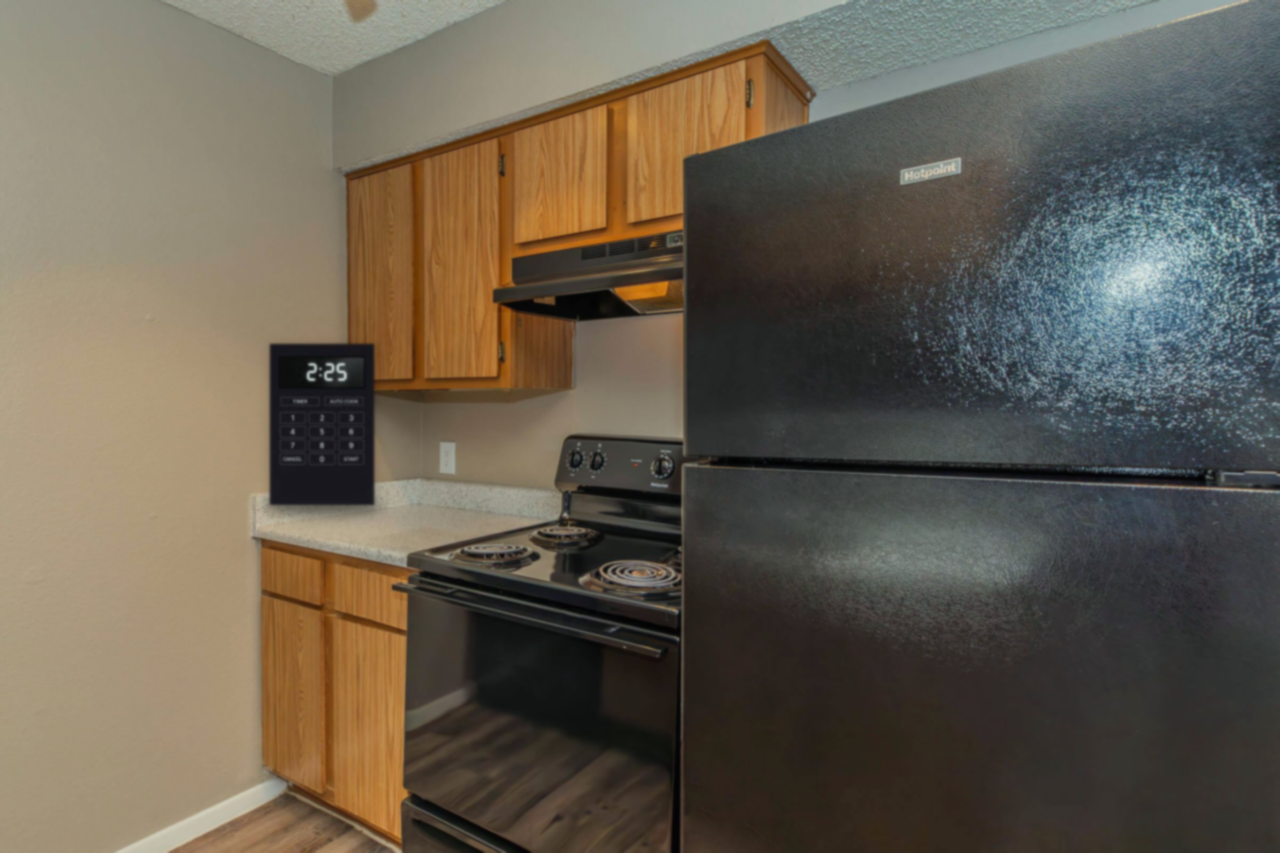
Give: 2h25
